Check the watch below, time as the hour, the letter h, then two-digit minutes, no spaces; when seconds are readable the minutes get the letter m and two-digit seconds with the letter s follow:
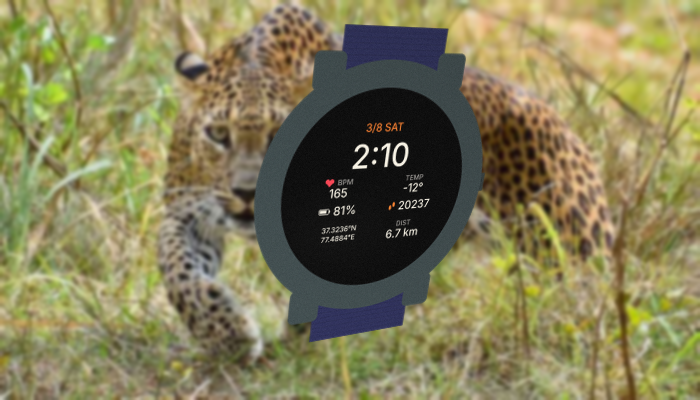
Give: 2h10
